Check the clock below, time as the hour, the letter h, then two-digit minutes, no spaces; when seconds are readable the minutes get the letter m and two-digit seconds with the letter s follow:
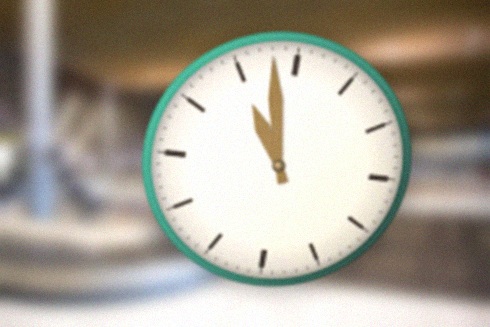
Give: 10h58
